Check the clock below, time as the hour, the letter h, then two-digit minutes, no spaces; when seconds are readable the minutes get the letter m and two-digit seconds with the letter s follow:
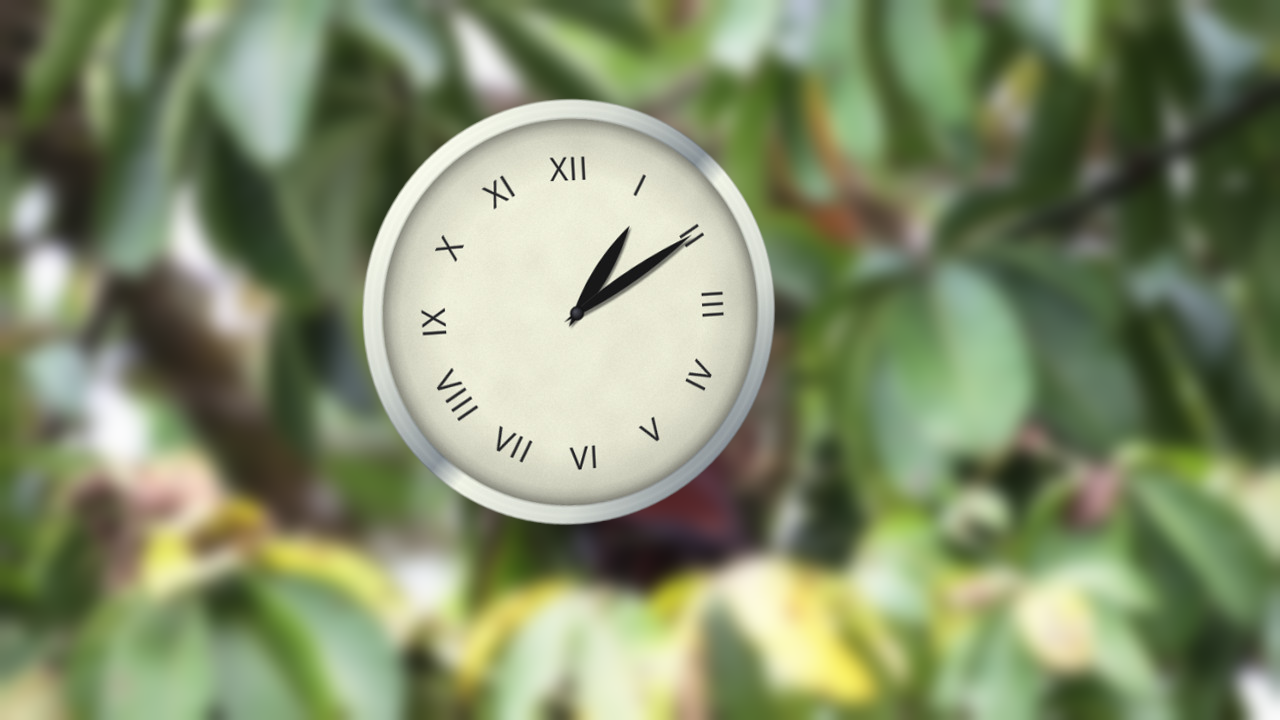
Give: 1h10
